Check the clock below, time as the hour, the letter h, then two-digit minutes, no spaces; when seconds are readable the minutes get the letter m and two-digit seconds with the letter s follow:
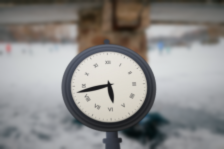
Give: 5h43
